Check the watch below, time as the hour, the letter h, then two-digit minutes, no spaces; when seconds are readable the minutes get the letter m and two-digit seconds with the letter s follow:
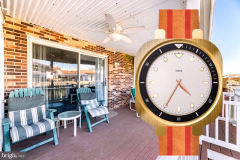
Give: 4h35
